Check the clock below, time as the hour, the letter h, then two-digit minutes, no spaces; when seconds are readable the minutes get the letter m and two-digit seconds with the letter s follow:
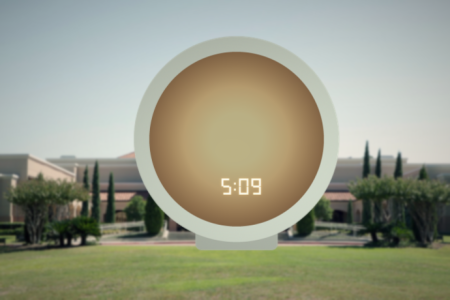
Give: 5h09
